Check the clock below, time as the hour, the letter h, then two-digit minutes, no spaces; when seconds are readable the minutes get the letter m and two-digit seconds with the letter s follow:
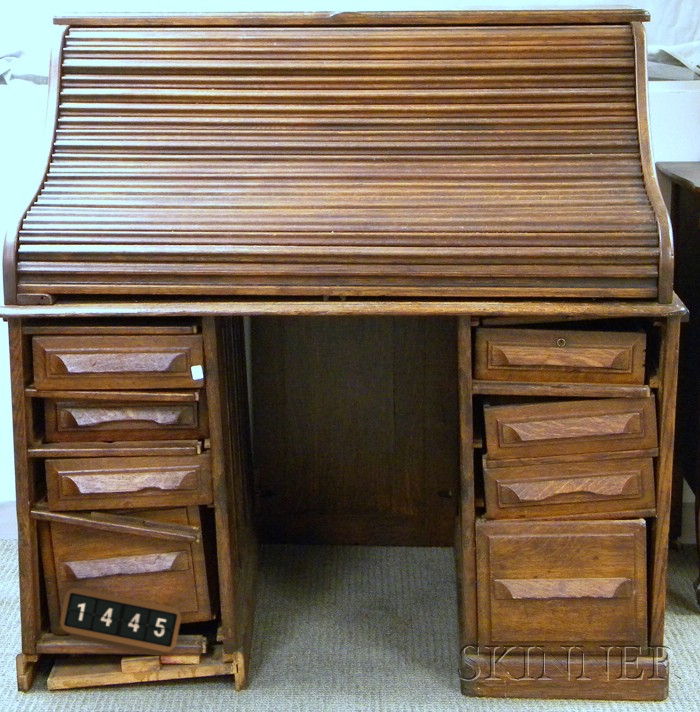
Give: 14h45
